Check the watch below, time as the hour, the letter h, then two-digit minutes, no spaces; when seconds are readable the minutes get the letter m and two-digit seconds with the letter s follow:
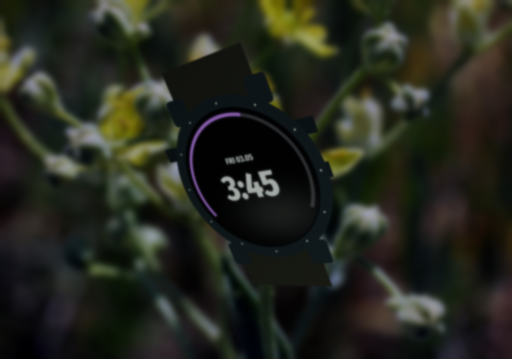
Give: 3h45
